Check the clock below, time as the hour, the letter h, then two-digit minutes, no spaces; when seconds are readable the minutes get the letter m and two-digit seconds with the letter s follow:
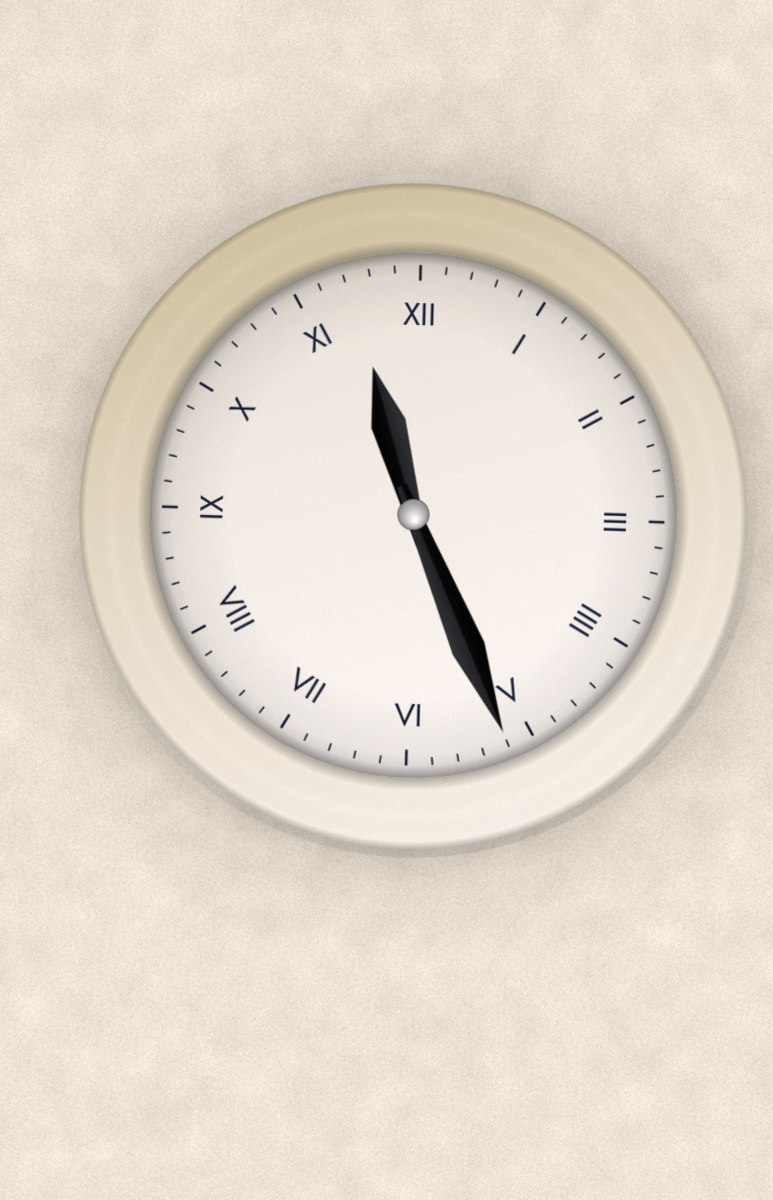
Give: 11h26
